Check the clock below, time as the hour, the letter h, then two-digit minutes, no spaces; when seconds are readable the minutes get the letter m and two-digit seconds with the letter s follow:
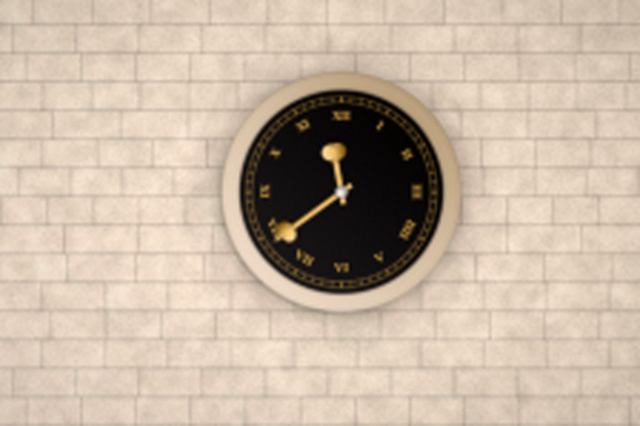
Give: 11h39
